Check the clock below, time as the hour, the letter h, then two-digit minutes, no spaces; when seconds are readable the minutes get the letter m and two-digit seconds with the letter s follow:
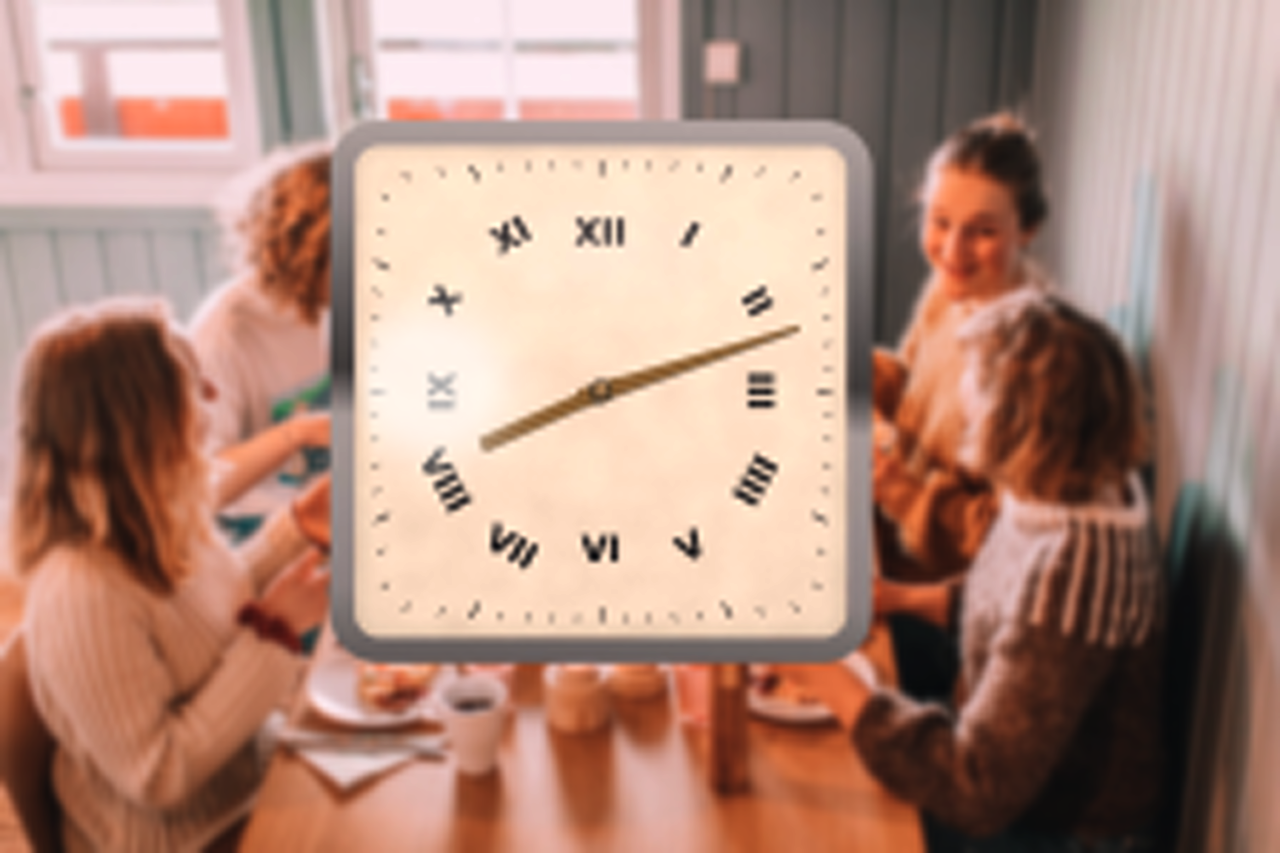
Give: 8h12
